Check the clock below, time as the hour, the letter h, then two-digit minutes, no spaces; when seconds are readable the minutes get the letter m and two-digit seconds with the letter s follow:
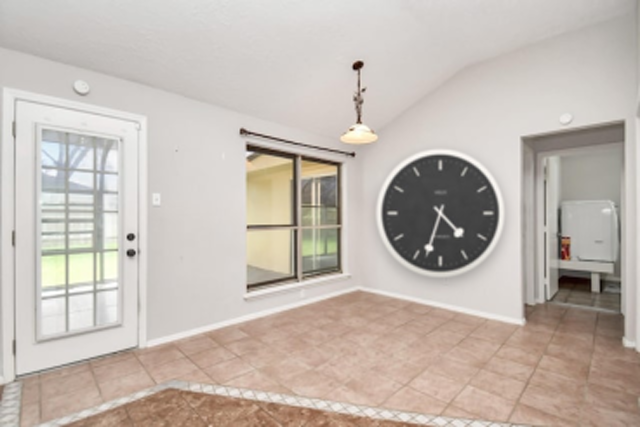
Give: 4h33
